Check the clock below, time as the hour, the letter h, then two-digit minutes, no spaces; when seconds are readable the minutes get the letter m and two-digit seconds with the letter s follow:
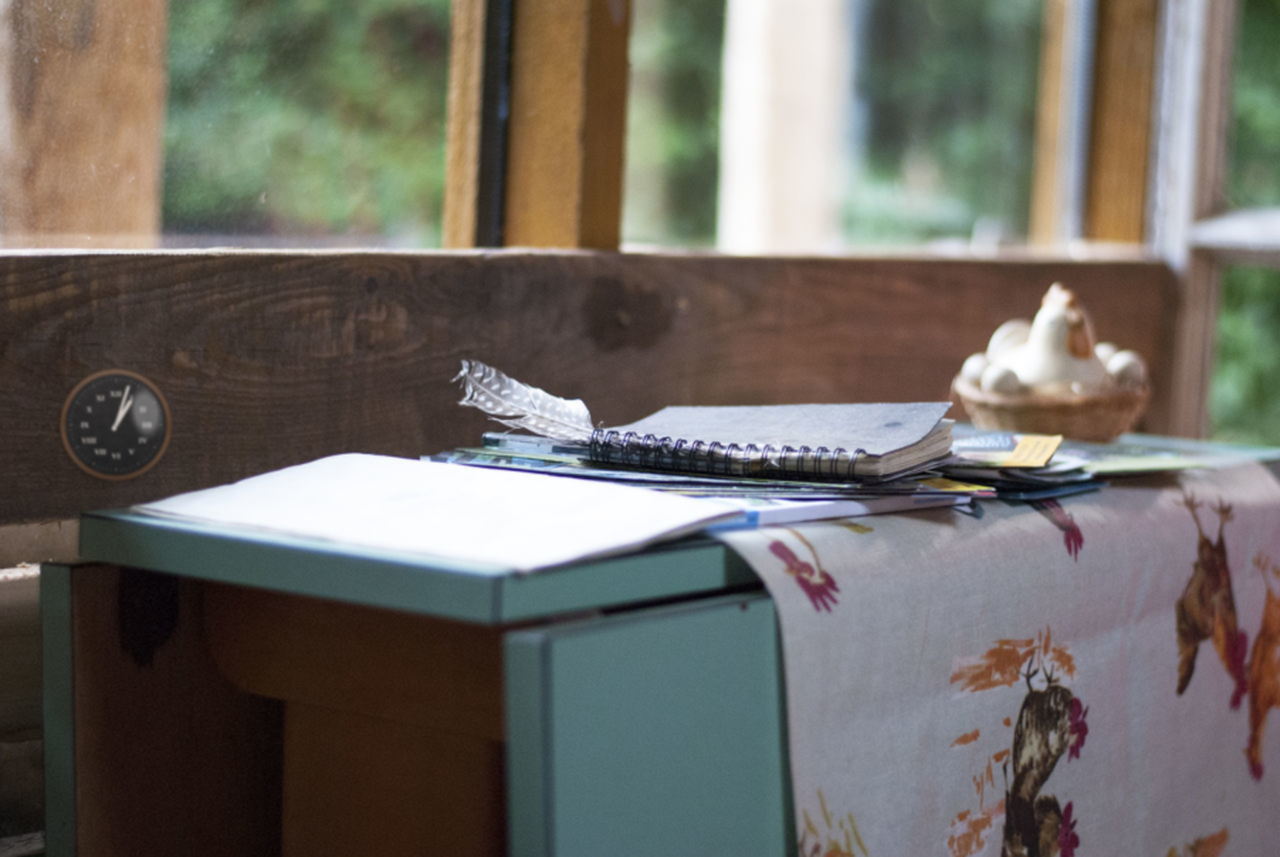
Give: 1h03
